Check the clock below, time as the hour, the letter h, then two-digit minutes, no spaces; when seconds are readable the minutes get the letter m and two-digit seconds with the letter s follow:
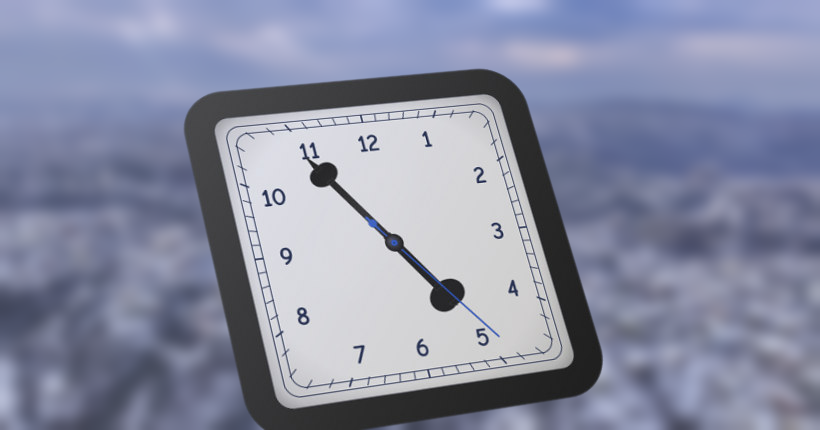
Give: 4h54m24s
